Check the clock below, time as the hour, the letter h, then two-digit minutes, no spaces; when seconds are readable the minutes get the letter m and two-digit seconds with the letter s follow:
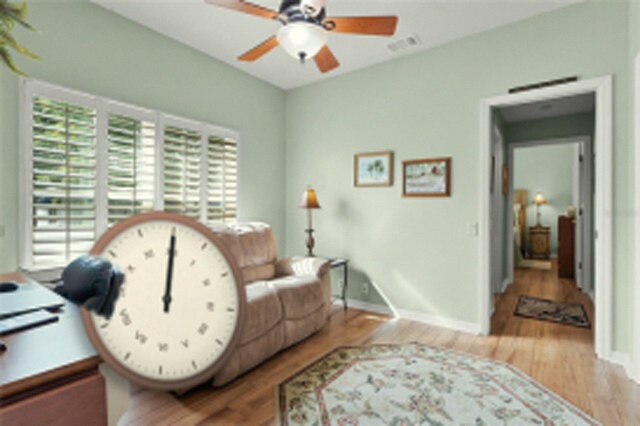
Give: 12h00
